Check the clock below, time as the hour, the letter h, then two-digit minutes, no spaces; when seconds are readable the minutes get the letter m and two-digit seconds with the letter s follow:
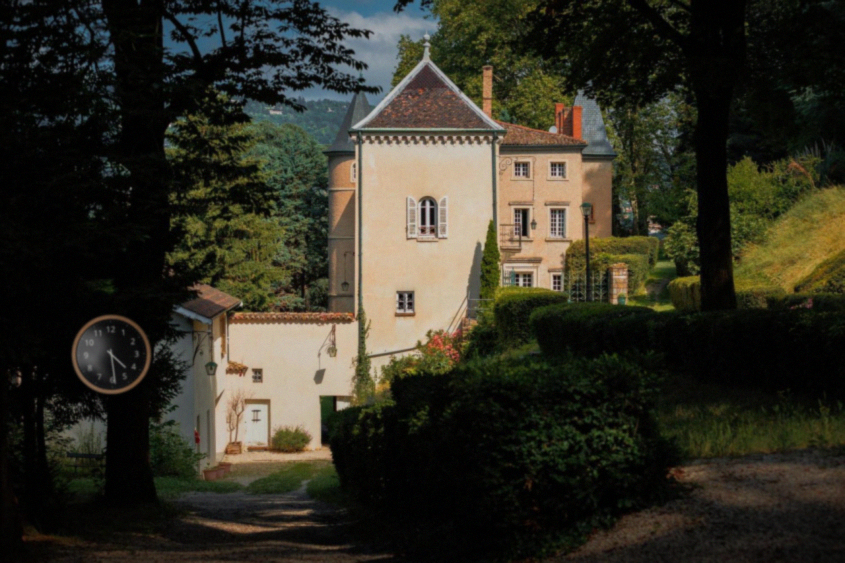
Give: 4h29
